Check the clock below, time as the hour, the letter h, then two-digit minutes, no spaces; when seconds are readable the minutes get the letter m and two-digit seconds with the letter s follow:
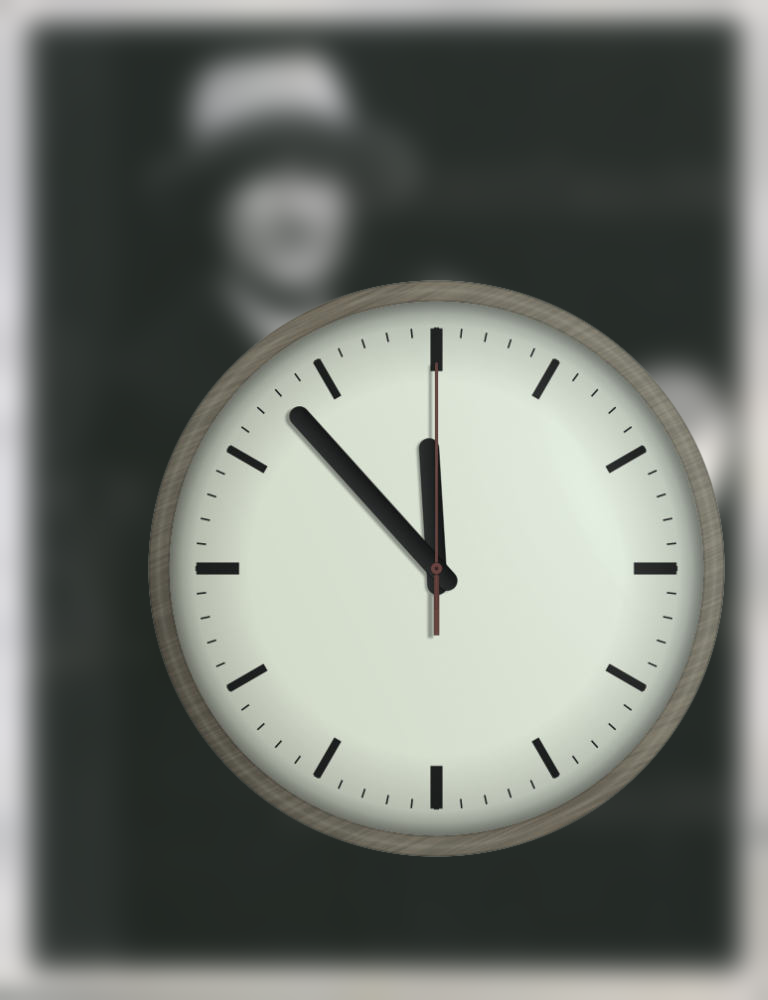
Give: 11h53m00s
